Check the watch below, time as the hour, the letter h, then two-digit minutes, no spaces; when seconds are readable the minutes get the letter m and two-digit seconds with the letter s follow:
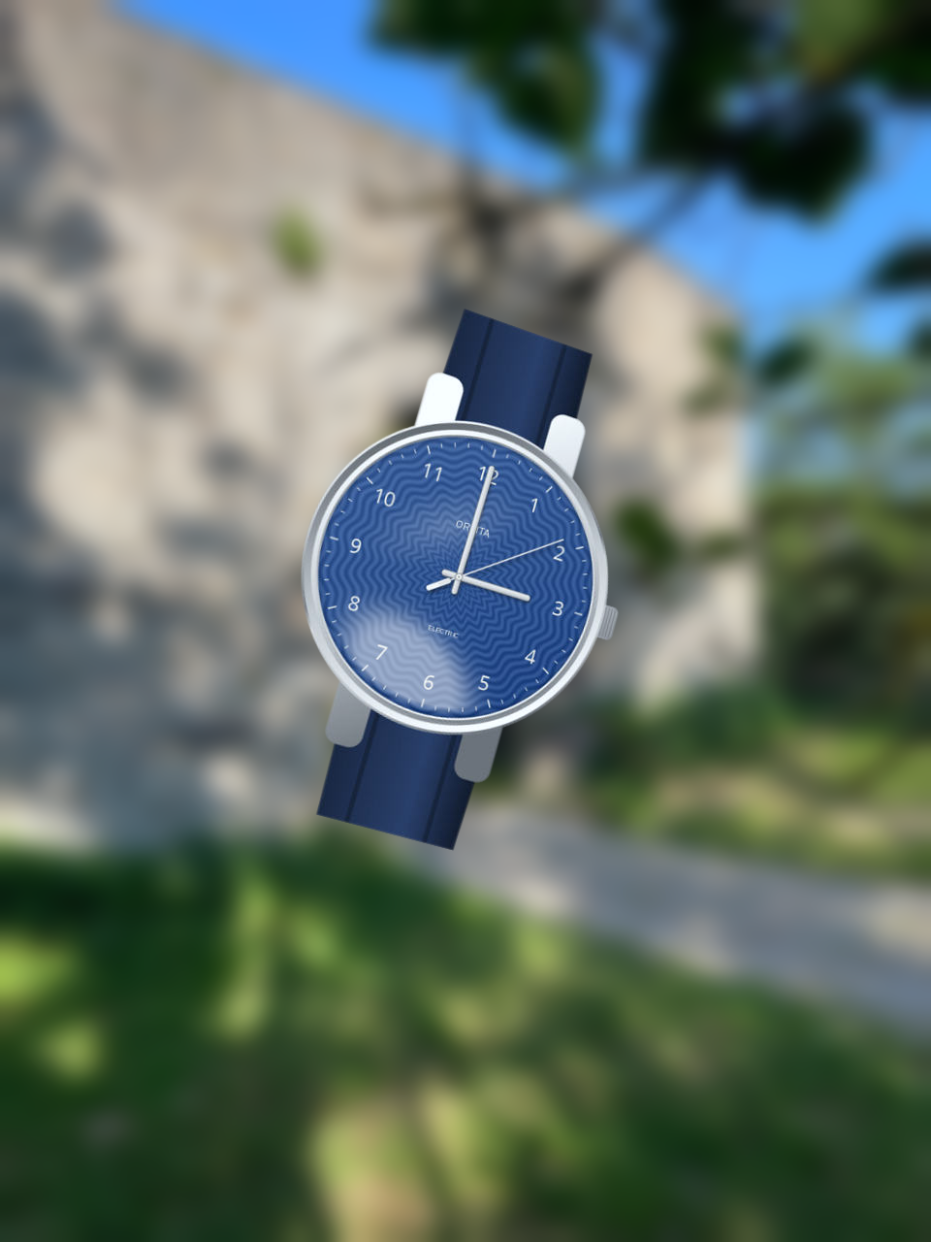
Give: 3h00m09s
